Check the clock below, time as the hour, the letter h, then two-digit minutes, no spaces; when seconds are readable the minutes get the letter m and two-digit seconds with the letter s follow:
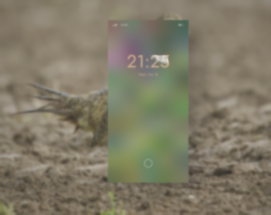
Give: 21h25
